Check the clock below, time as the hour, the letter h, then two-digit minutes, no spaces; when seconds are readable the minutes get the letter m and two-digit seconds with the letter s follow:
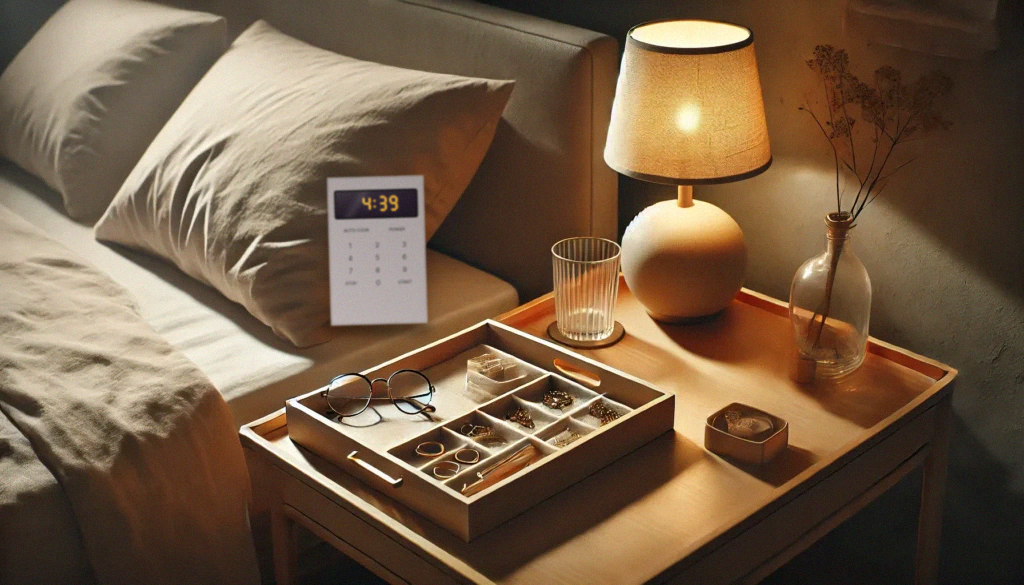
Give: 4h39
